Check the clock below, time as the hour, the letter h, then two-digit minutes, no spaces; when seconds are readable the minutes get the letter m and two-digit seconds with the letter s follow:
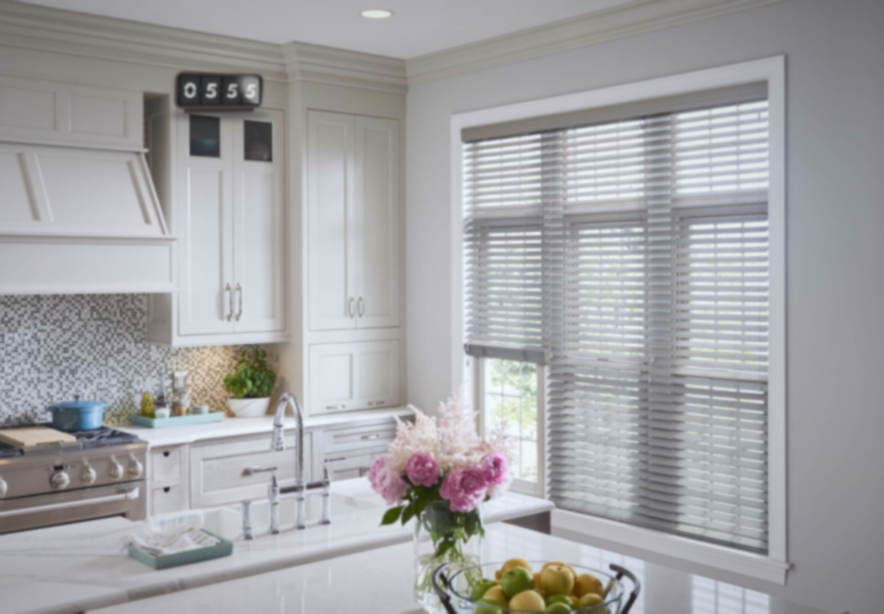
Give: 5h55
